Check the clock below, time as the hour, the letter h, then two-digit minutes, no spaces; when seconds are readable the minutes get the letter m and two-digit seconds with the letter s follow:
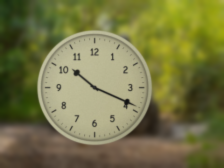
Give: 10h19
